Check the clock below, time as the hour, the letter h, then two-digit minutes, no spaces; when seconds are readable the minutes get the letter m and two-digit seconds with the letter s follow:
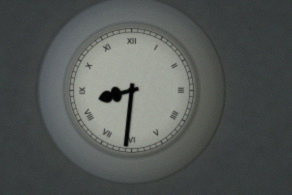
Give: 8h31
